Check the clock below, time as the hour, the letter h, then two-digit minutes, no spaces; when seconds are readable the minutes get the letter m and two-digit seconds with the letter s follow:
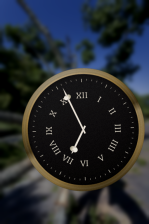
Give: 6h56
